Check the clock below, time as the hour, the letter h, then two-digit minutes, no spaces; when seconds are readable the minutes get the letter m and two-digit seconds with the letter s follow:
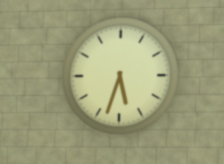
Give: 5h33
